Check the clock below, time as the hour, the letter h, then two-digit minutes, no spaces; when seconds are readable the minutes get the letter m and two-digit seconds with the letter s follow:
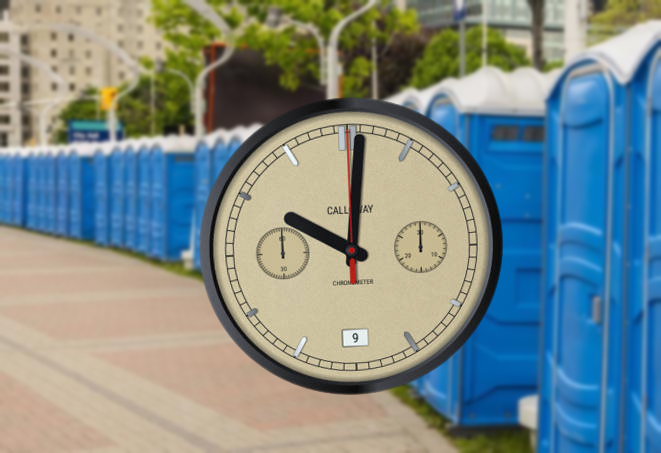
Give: 10h01
